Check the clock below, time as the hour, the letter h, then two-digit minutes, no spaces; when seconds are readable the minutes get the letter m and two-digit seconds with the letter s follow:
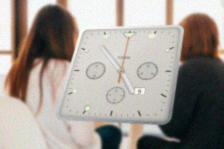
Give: 4h53
